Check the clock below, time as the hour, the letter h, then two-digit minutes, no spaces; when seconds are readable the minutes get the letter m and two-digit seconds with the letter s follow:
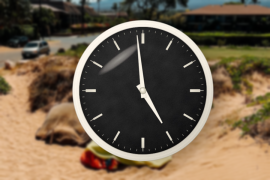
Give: 4h59
